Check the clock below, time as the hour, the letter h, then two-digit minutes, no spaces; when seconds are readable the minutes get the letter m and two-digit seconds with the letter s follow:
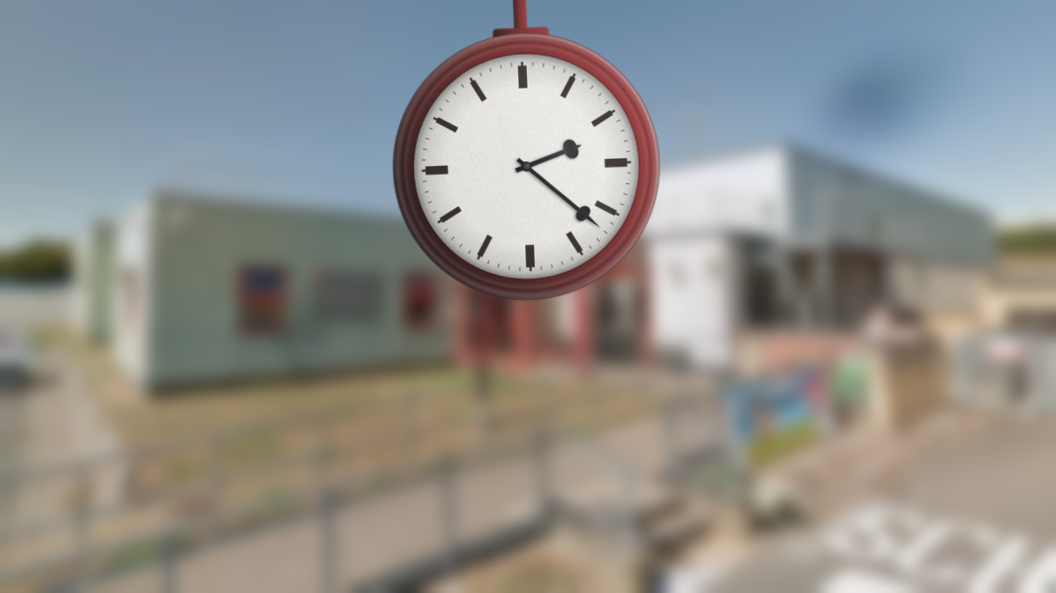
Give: 2h22
